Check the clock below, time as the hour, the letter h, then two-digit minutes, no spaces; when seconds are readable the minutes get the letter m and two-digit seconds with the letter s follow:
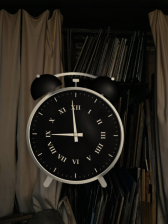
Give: 8h59
